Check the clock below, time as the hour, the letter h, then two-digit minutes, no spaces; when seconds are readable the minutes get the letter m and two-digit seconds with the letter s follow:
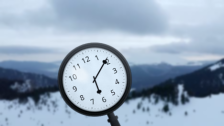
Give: 6h09
